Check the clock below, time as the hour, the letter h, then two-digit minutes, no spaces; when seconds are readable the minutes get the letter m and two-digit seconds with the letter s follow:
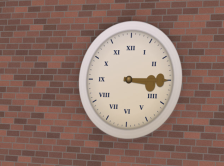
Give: 3h15
